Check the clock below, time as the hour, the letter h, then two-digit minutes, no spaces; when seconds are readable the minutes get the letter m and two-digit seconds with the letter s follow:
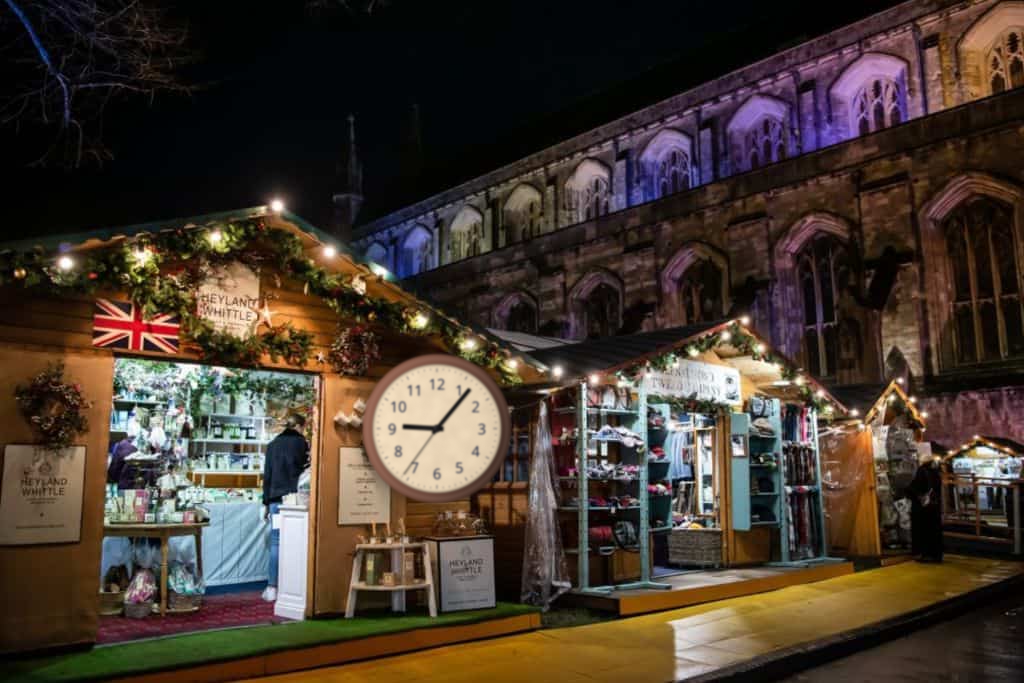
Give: 9h06m36s
